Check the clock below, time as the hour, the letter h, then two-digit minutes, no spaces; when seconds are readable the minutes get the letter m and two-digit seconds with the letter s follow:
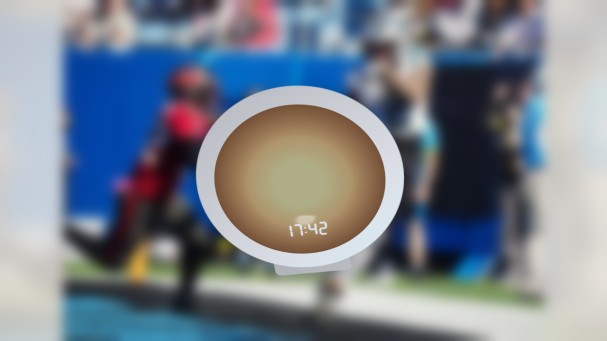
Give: 17h42
